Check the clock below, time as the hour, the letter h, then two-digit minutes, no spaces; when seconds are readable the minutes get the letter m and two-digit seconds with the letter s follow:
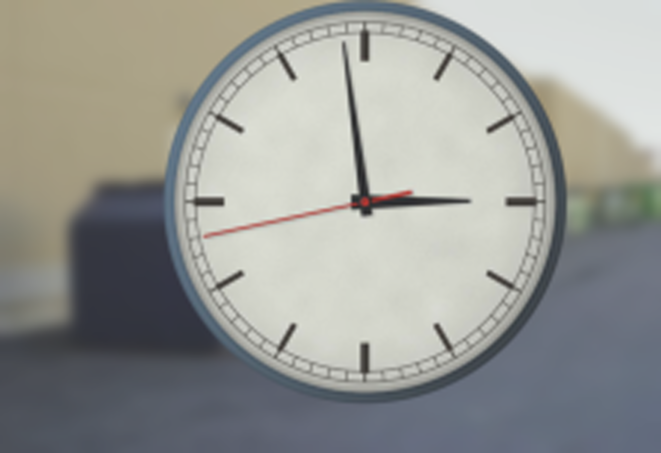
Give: 2h58m43s
